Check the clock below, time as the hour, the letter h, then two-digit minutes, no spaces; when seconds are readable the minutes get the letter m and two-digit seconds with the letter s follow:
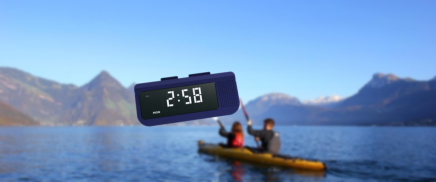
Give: 2h58
